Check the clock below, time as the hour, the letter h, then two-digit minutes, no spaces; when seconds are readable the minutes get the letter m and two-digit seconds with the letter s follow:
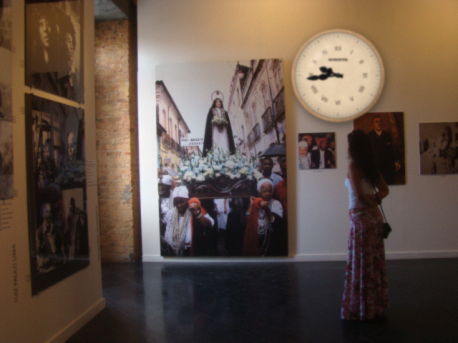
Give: 9h44
